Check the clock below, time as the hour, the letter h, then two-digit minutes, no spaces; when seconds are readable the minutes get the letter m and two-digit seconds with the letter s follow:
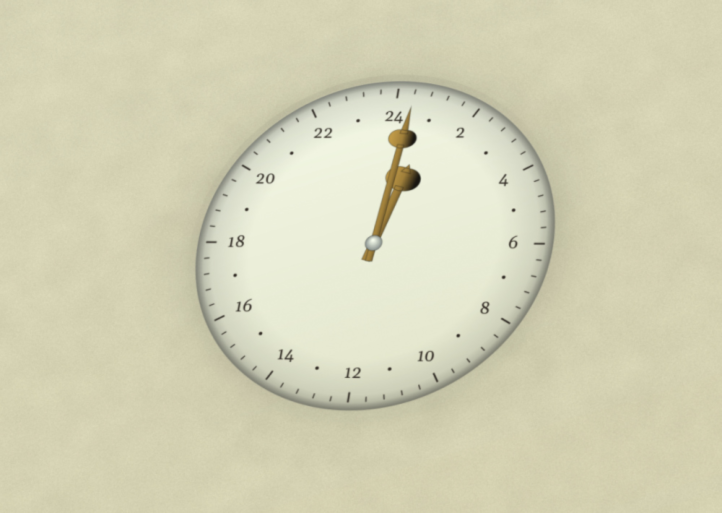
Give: 1h01
